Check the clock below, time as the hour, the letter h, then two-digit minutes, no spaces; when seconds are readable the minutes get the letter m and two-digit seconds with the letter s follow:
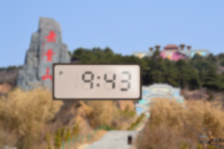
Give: 9h43
